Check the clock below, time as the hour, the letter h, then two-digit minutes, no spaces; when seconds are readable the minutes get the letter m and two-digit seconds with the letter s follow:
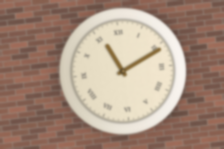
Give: 11h11
